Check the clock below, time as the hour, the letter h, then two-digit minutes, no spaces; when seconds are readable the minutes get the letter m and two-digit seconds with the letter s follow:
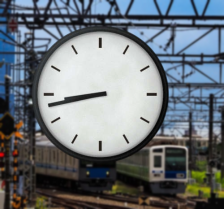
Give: 8h43
